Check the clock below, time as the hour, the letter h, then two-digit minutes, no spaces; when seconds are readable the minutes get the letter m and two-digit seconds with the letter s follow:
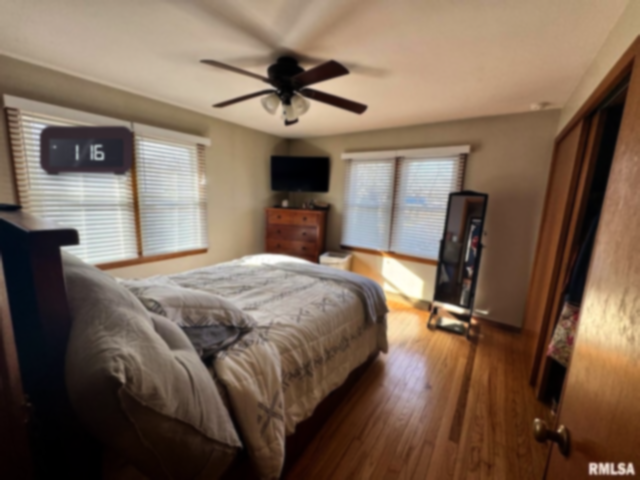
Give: 1h16
